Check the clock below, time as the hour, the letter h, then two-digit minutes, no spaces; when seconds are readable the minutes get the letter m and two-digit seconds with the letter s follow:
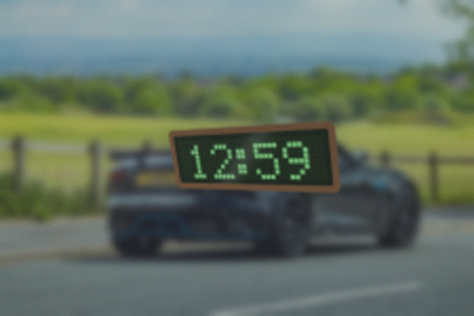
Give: 12h59
